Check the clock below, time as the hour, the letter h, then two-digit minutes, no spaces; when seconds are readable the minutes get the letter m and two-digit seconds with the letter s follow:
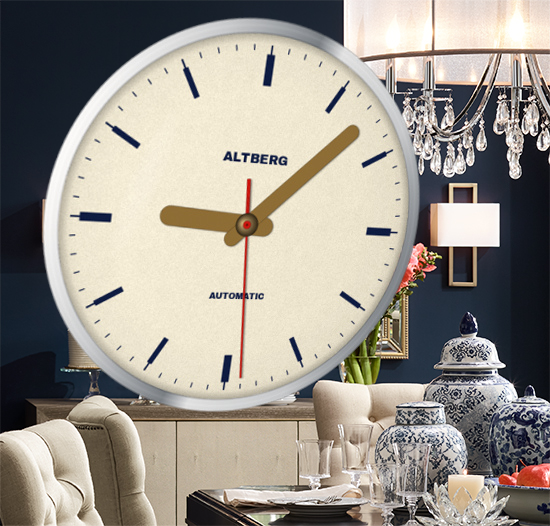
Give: 9h07m29s
